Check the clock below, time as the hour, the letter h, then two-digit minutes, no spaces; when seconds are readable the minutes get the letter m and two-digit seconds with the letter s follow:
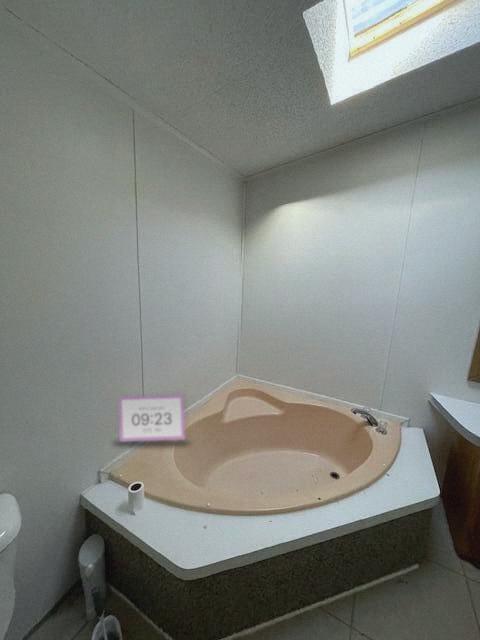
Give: 9h23
